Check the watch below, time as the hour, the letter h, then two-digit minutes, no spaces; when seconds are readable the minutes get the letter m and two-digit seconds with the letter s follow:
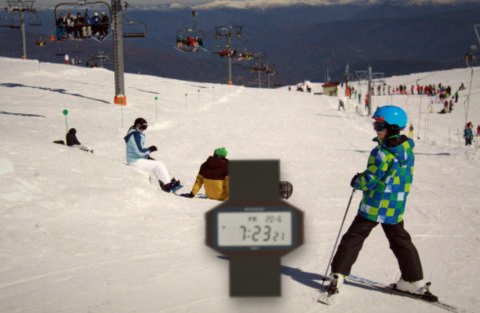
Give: 7h23
